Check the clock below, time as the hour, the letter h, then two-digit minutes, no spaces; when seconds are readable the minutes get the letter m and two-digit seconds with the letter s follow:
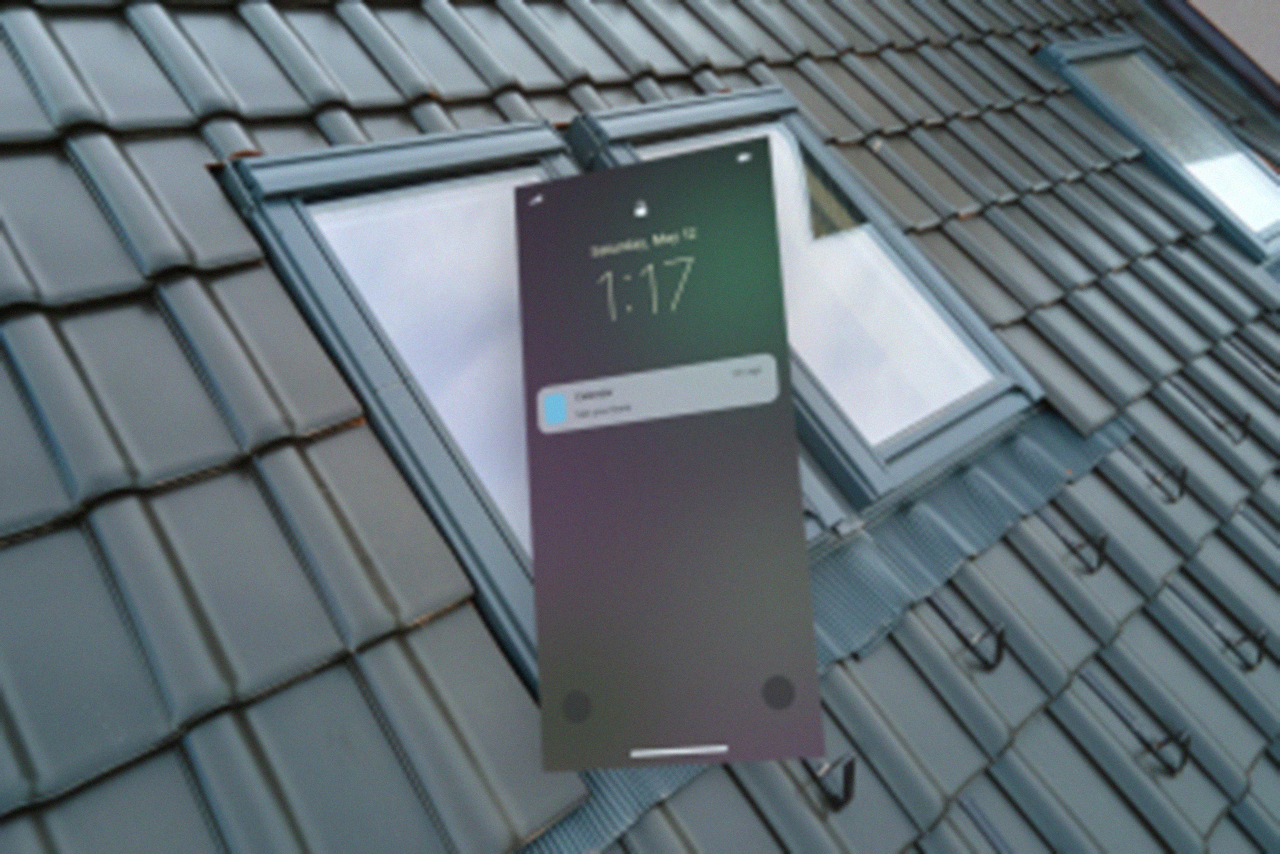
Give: 1h17
